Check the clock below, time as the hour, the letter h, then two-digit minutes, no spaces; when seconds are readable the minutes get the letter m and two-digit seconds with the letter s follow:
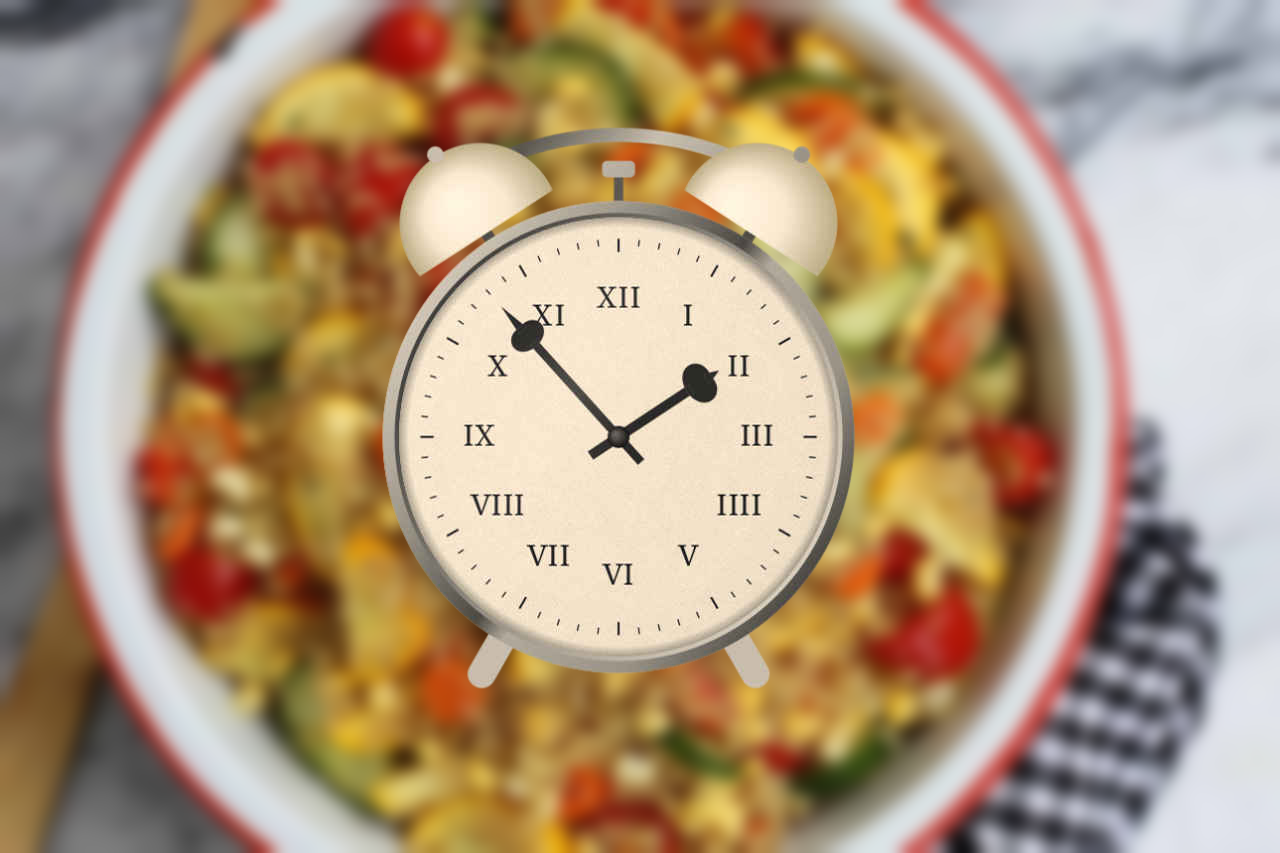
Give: 1h53
